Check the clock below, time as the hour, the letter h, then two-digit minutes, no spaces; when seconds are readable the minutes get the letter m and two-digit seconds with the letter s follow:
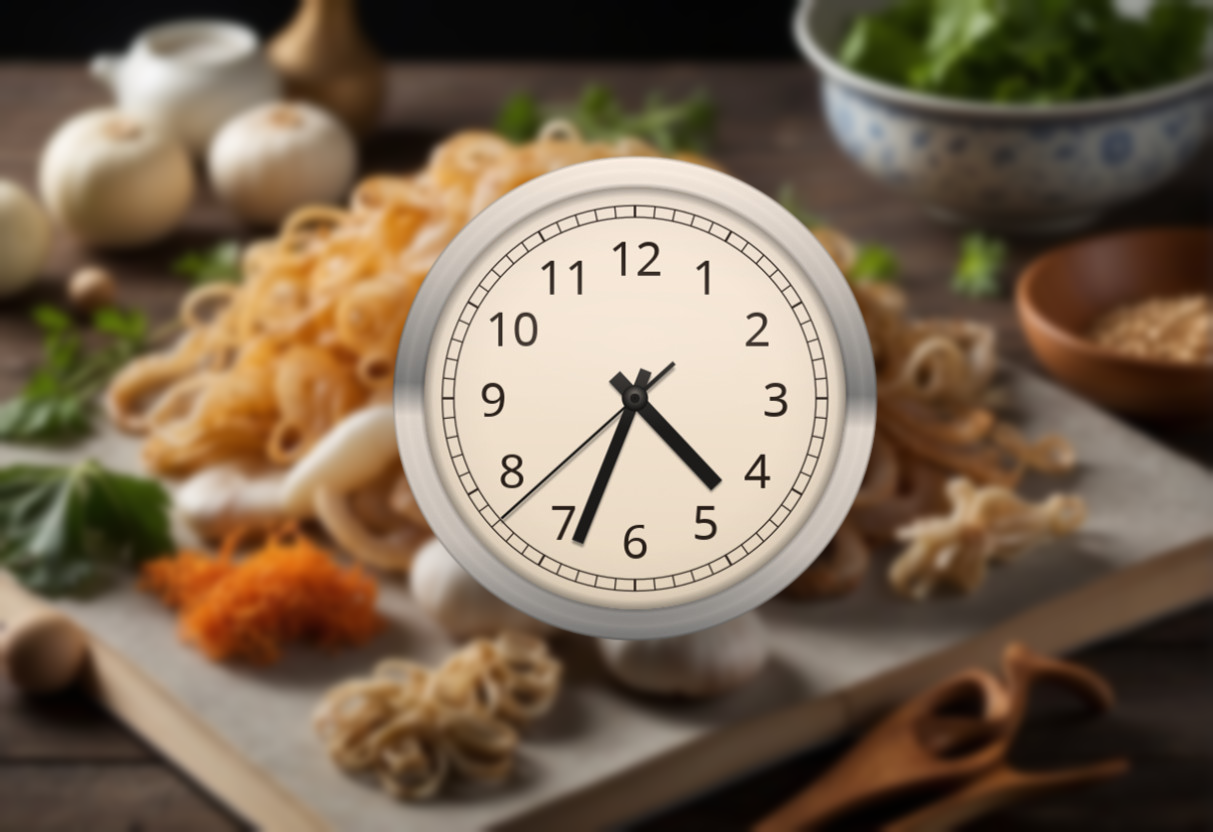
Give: 4h33m38s
